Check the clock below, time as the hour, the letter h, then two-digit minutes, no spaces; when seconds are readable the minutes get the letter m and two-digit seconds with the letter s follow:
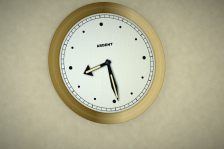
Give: 8h29
